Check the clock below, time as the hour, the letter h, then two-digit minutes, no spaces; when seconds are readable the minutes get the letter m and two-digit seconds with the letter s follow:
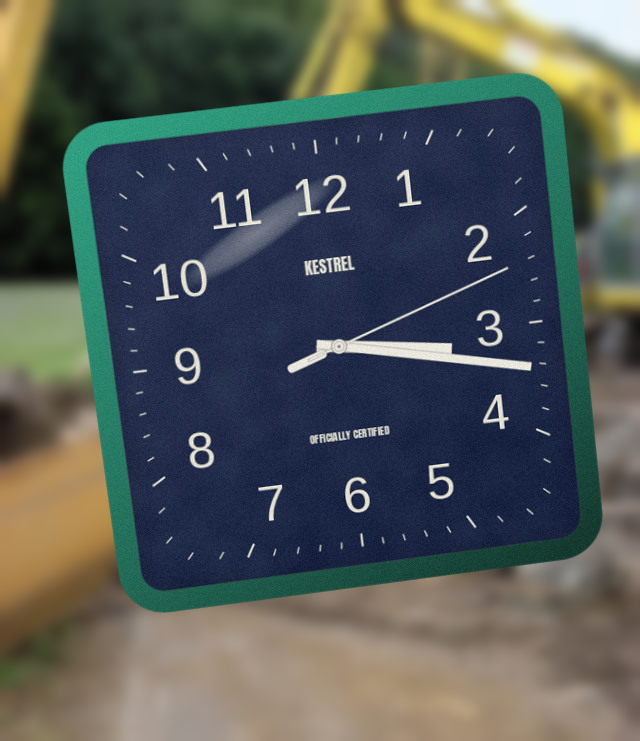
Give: 3h17m12s
